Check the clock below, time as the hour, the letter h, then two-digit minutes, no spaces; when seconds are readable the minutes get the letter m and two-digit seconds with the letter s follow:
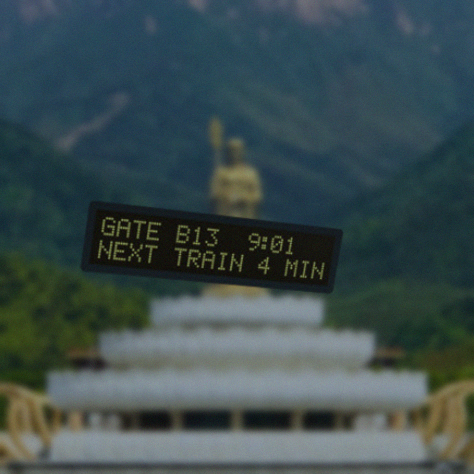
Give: 9h01
